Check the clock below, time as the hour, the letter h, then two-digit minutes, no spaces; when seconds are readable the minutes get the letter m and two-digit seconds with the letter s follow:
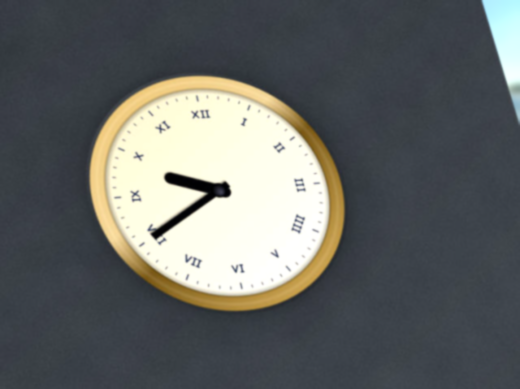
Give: 9h40
